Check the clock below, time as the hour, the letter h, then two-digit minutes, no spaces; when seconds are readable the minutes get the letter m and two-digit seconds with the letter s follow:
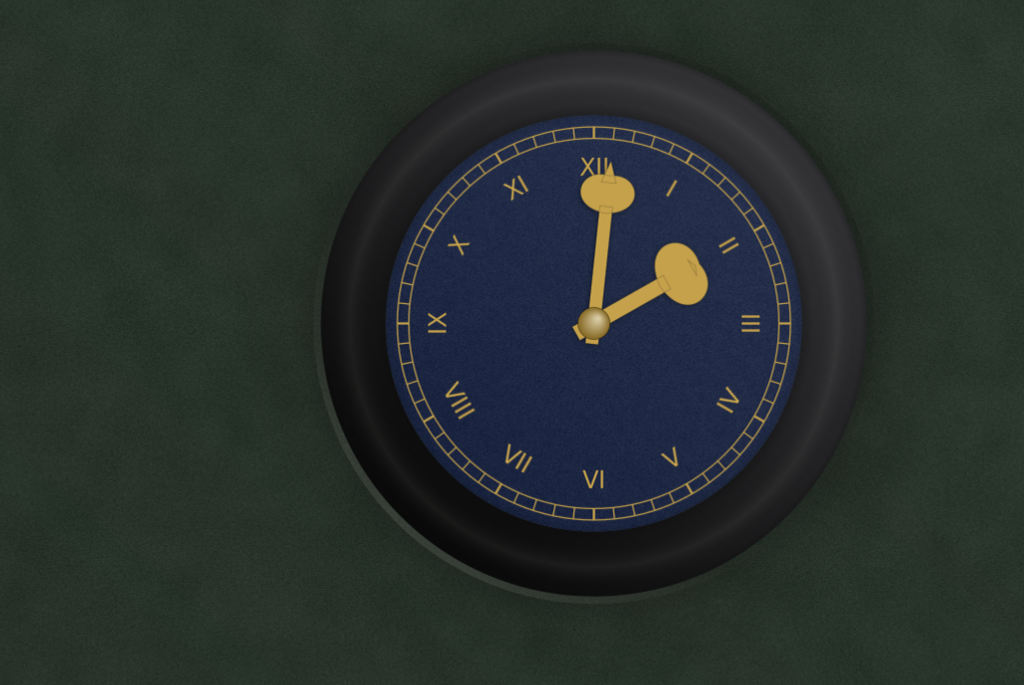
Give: 2h01
